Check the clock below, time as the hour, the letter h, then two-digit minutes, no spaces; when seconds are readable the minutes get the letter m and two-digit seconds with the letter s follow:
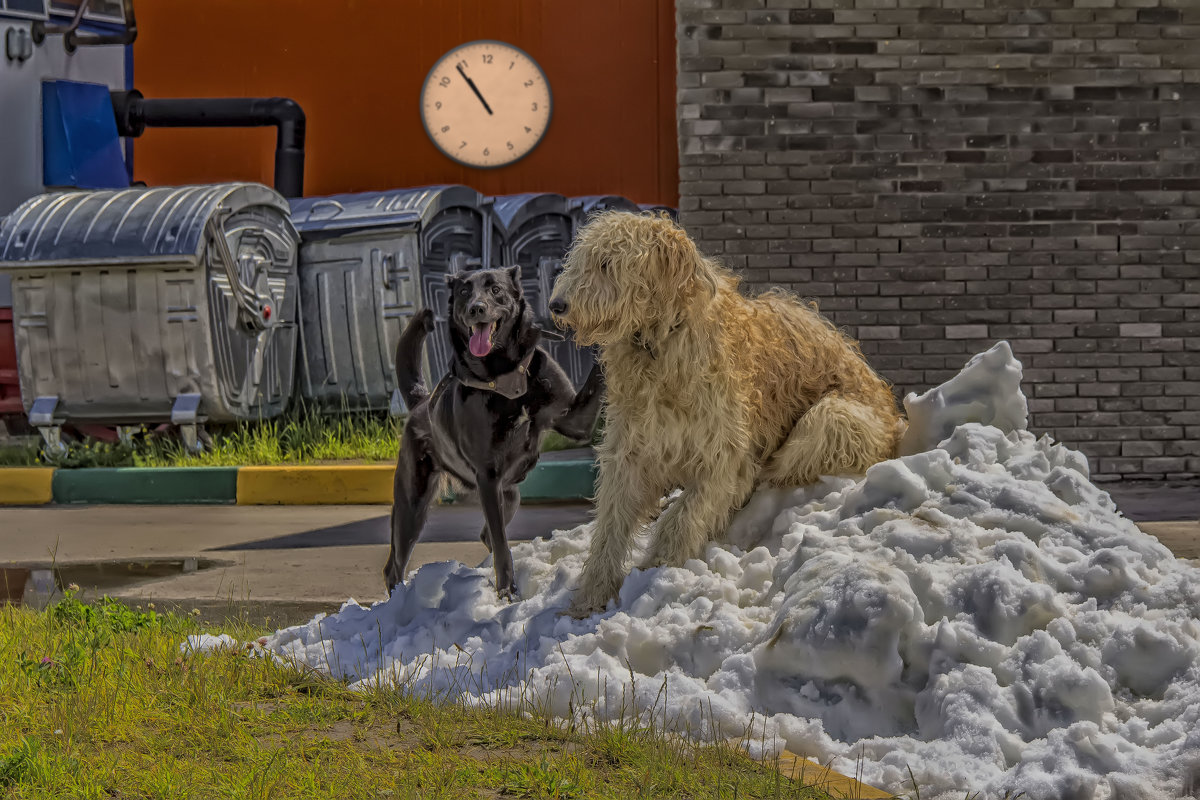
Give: 10h54
